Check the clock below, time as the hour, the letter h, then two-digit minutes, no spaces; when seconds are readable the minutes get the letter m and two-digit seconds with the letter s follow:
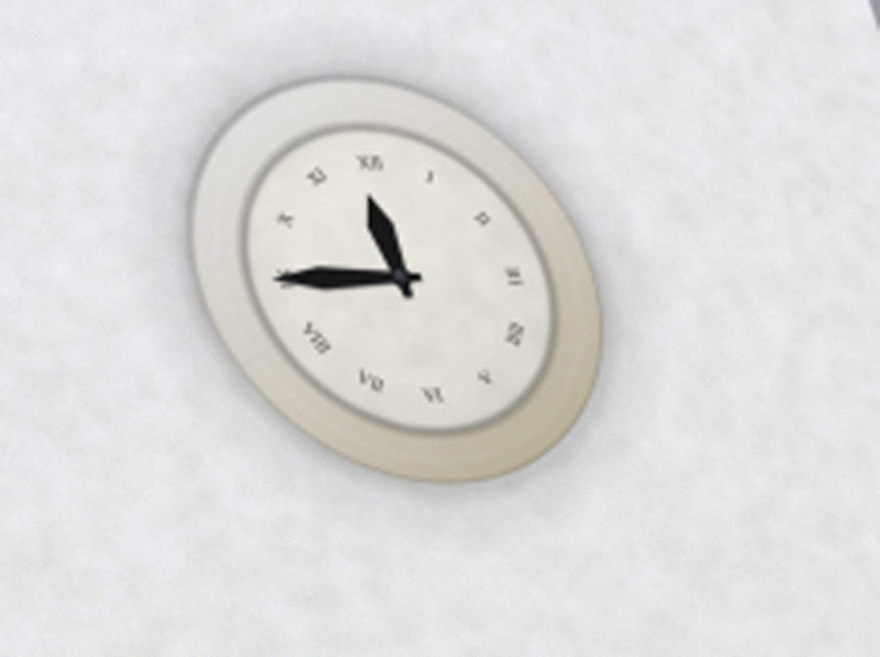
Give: 11h45
